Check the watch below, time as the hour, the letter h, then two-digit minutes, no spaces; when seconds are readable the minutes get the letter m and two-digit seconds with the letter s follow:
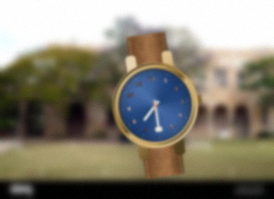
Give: 7h30
